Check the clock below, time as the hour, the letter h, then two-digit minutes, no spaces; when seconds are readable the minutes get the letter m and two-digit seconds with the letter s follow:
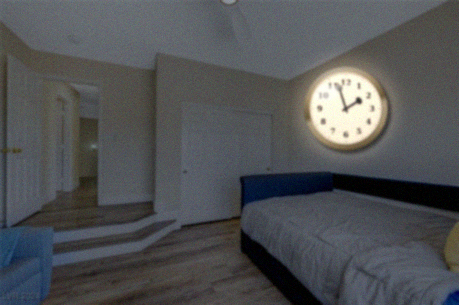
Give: 1h57
